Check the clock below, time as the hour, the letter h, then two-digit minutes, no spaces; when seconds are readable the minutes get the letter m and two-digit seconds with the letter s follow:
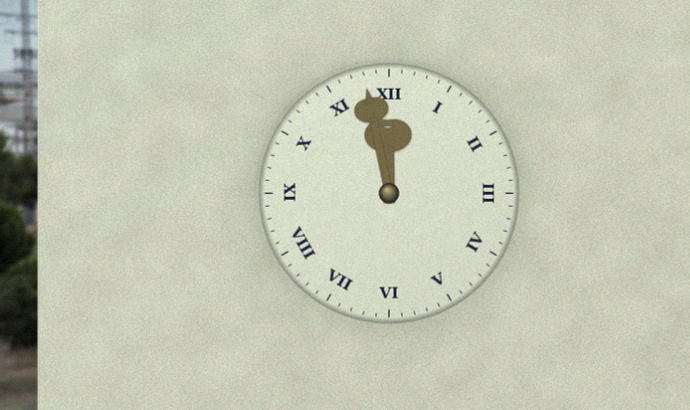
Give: 11h58
